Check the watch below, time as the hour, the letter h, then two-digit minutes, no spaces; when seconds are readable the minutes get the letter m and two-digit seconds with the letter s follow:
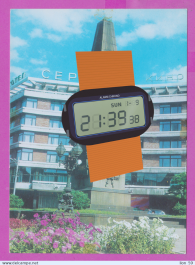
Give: 21h39m38s
